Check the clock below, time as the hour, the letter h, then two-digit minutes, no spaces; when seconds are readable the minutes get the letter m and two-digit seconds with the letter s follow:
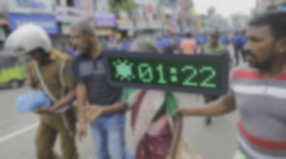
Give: 1h22
